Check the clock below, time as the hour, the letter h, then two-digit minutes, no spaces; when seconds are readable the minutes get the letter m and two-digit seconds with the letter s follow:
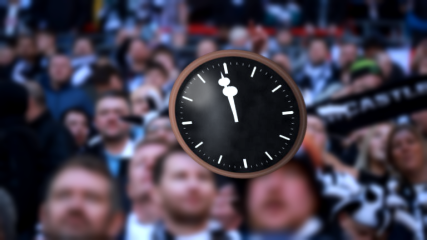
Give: 11h59
